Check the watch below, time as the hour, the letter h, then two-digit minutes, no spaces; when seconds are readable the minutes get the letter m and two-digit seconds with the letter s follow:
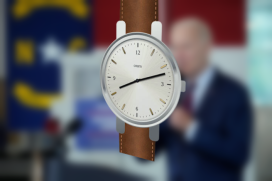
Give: 8h12
